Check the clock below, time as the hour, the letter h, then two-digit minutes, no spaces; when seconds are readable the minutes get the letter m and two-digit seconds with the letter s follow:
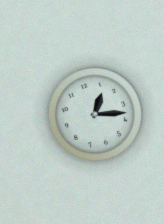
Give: 1h18
